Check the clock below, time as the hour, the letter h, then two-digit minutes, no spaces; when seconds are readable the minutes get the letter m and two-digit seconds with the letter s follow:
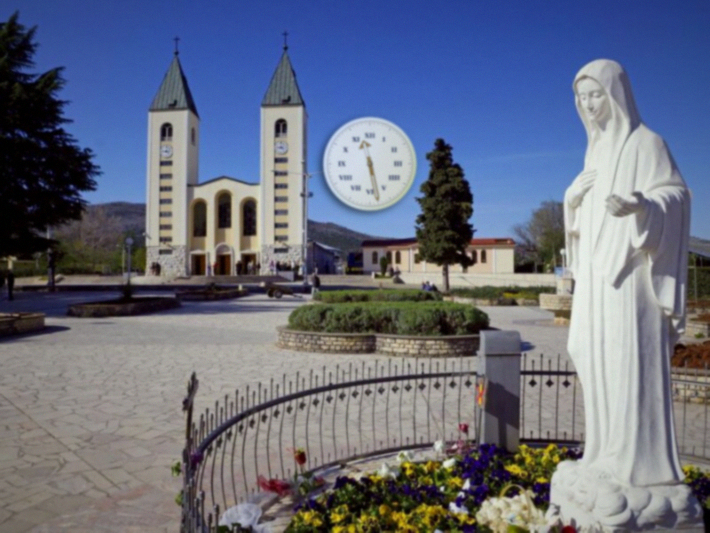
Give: 11h28
